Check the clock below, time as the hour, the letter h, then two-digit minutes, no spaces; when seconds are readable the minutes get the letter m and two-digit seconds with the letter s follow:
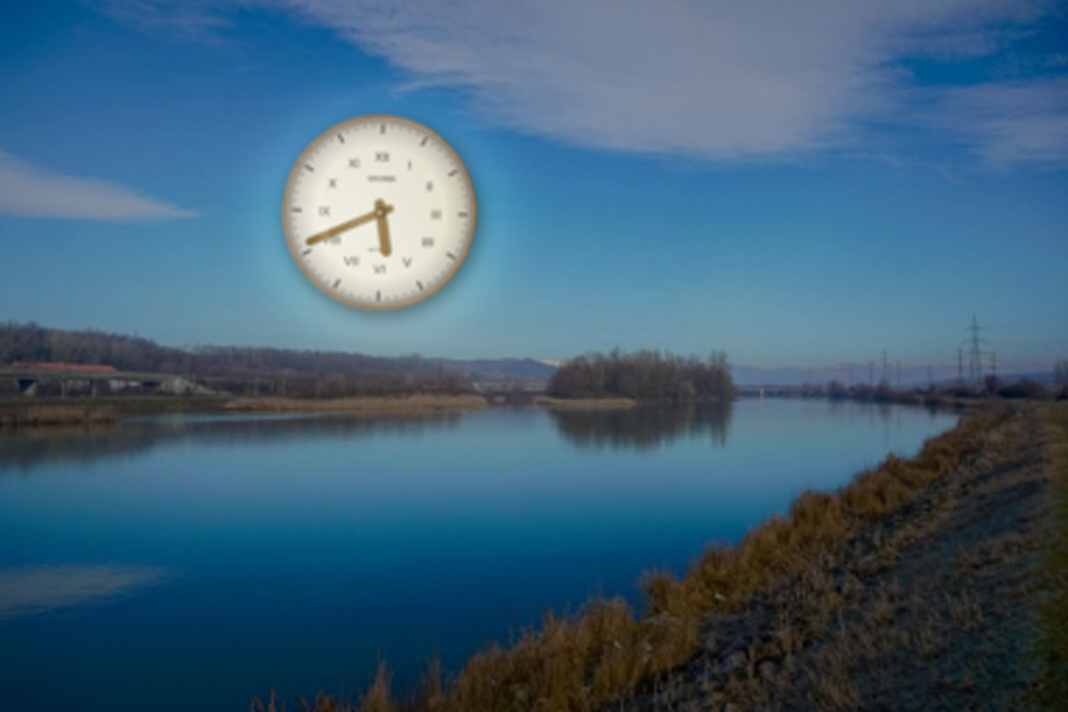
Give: 5h41
